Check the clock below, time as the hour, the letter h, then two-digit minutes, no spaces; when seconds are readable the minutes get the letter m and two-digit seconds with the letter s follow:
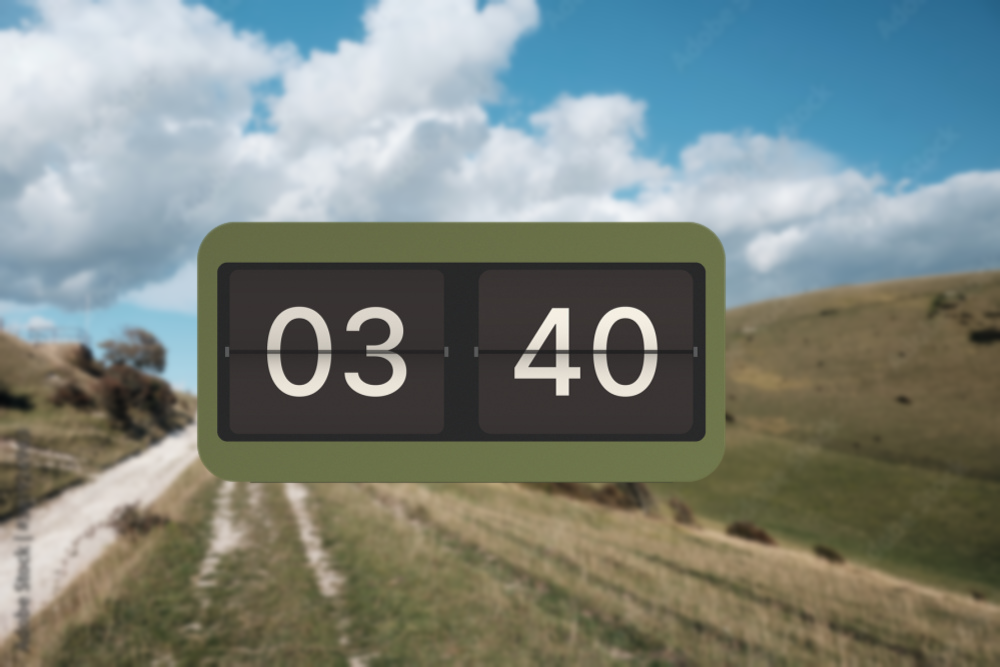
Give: 3h40
